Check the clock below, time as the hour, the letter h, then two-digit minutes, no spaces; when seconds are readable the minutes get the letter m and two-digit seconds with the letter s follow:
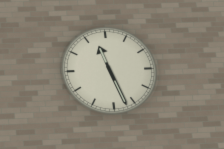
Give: 11h27
